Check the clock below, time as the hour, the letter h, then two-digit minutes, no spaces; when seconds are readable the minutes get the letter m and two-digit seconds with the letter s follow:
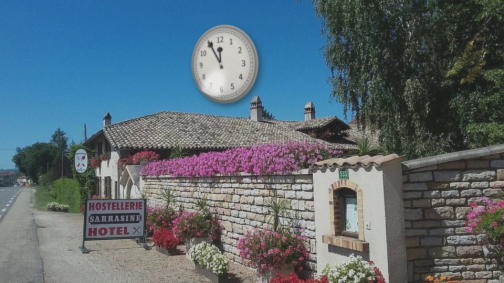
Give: 11h55
